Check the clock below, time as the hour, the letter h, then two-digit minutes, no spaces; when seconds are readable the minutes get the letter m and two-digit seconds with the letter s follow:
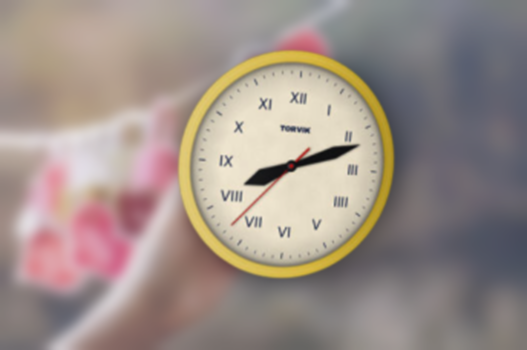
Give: 8h11m37s
